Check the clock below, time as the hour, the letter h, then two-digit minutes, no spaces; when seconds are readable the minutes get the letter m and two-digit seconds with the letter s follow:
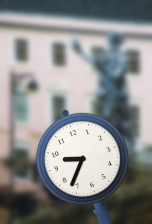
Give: 9h37
